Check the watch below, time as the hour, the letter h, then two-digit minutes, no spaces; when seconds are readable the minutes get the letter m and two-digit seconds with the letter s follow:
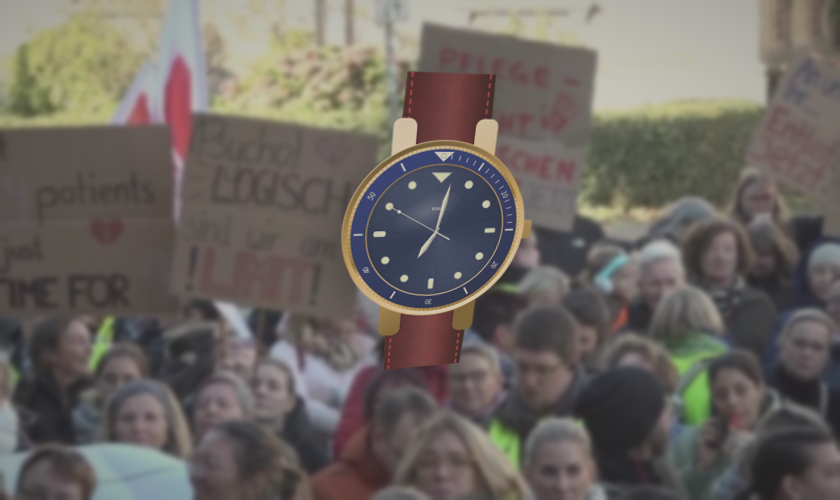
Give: 7h01m50s
